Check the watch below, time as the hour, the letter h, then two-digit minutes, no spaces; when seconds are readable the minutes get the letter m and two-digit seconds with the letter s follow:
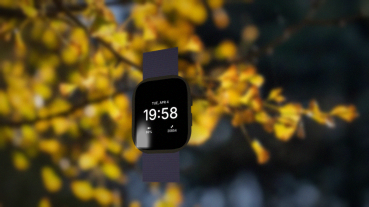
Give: 19h58
